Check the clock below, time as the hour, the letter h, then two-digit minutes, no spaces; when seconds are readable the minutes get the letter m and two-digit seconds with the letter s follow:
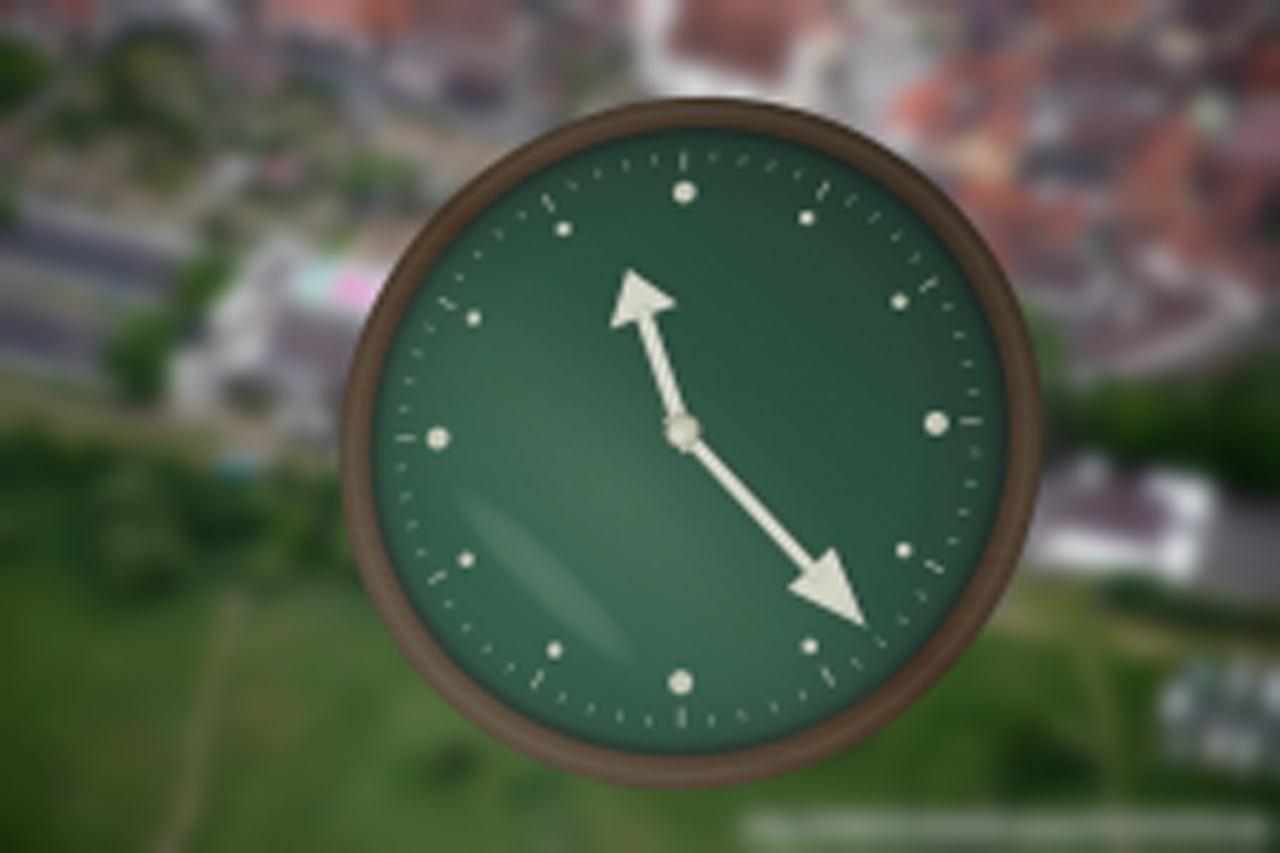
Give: 11h23
